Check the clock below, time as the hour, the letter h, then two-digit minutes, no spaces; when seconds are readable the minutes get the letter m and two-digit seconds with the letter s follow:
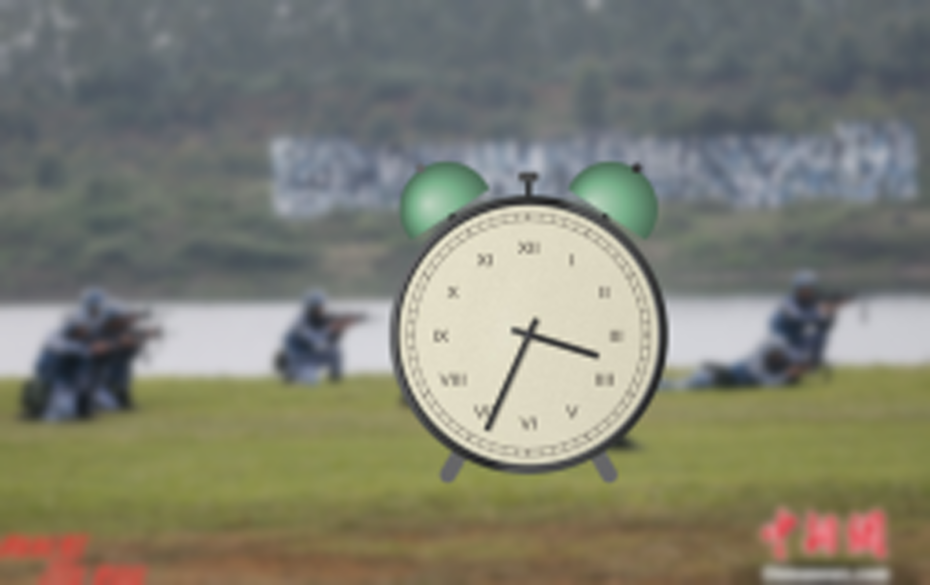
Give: 3h34
